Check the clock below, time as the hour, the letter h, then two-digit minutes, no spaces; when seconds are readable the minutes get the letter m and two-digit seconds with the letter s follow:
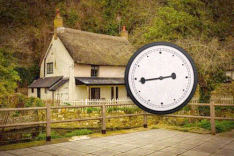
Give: 2h44
